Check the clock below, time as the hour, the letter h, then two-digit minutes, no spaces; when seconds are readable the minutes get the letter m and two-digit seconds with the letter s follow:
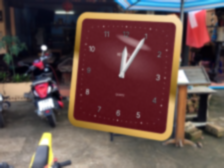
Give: 12h05
